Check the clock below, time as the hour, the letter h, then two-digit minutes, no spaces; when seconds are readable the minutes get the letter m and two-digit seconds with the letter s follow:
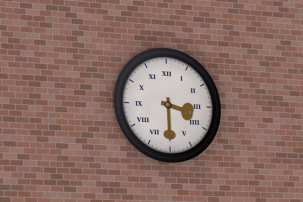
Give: 3h30
